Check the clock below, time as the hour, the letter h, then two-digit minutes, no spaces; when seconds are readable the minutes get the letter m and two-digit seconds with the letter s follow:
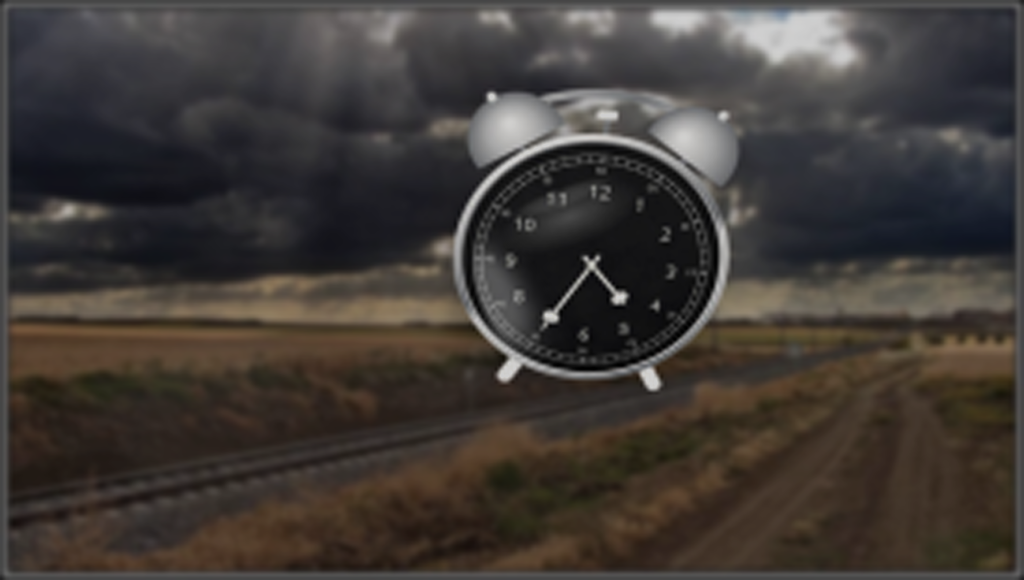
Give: 4h35
